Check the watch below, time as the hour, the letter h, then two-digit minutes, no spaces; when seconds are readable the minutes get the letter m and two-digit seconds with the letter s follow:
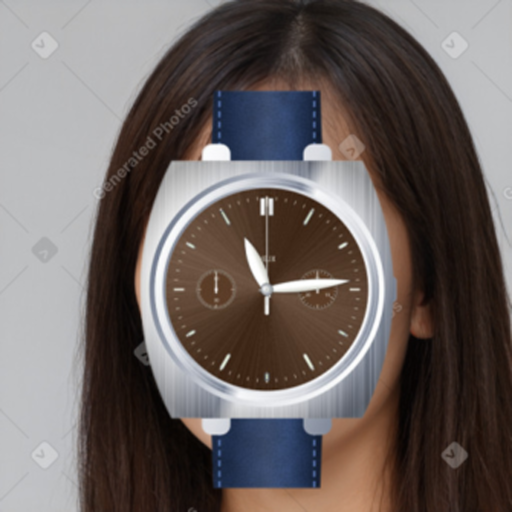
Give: 11h14
